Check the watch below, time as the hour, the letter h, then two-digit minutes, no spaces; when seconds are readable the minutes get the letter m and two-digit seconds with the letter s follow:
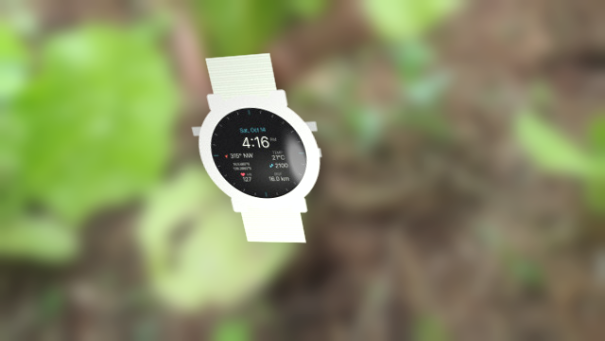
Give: 4h16
